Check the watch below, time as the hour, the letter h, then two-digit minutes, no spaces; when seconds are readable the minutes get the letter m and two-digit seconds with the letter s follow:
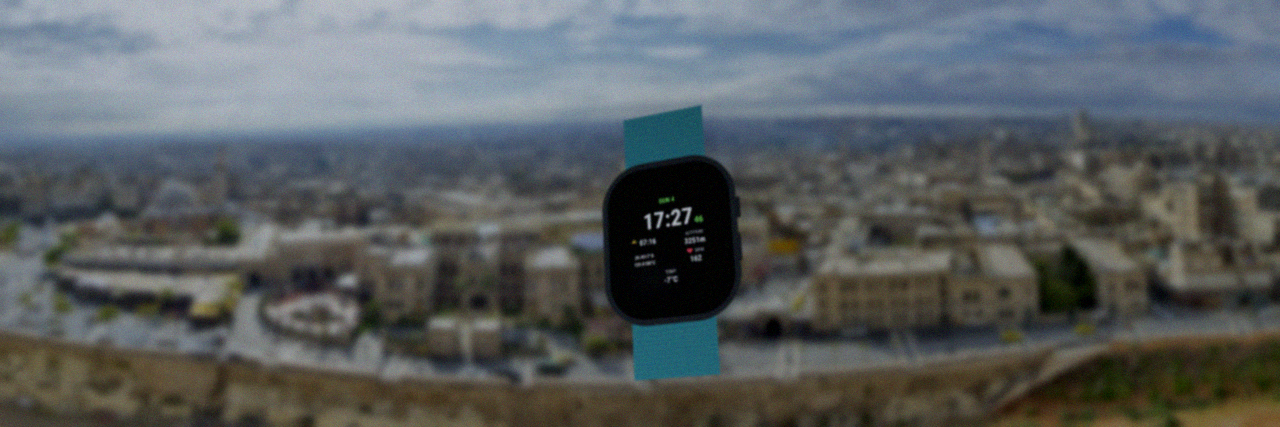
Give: 17h27
